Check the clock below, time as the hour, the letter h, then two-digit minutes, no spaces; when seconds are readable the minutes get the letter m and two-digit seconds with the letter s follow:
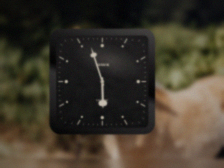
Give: 5h57
